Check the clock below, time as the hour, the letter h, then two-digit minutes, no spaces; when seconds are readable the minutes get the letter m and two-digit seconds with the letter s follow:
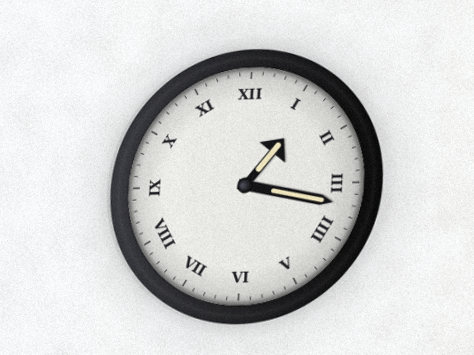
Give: 1h17
